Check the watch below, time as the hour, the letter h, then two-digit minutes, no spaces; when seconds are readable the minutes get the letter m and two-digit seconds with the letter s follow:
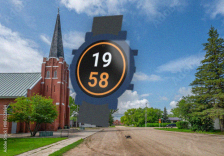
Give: 19h58
